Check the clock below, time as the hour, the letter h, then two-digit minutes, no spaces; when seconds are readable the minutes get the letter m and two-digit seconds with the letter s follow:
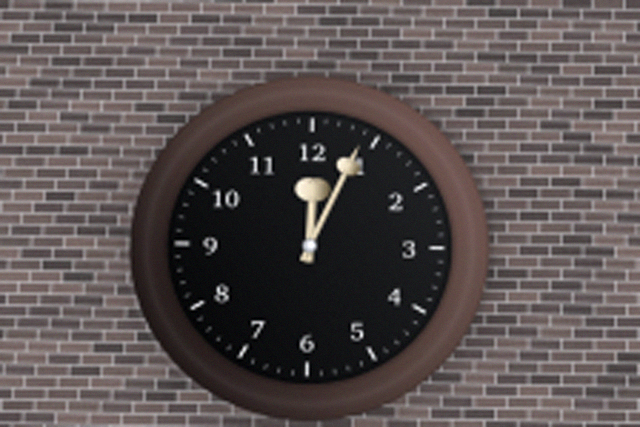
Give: 12h04
